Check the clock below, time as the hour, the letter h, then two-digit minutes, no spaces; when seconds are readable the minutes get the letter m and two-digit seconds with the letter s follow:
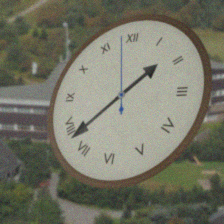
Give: 1h37m58s
